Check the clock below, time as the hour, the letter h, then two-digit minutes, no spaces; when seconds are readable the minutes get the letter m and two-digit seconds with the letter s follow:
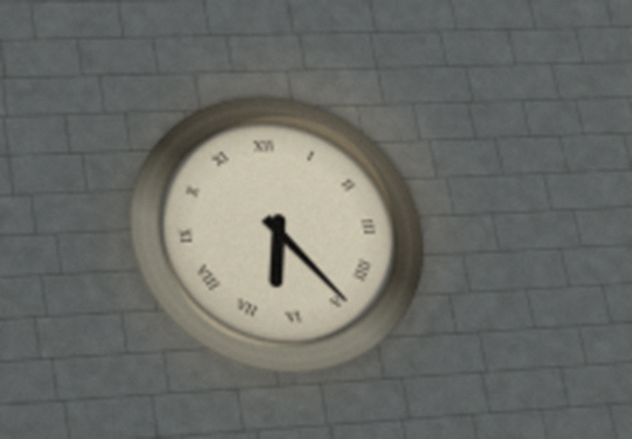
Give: 6h24
